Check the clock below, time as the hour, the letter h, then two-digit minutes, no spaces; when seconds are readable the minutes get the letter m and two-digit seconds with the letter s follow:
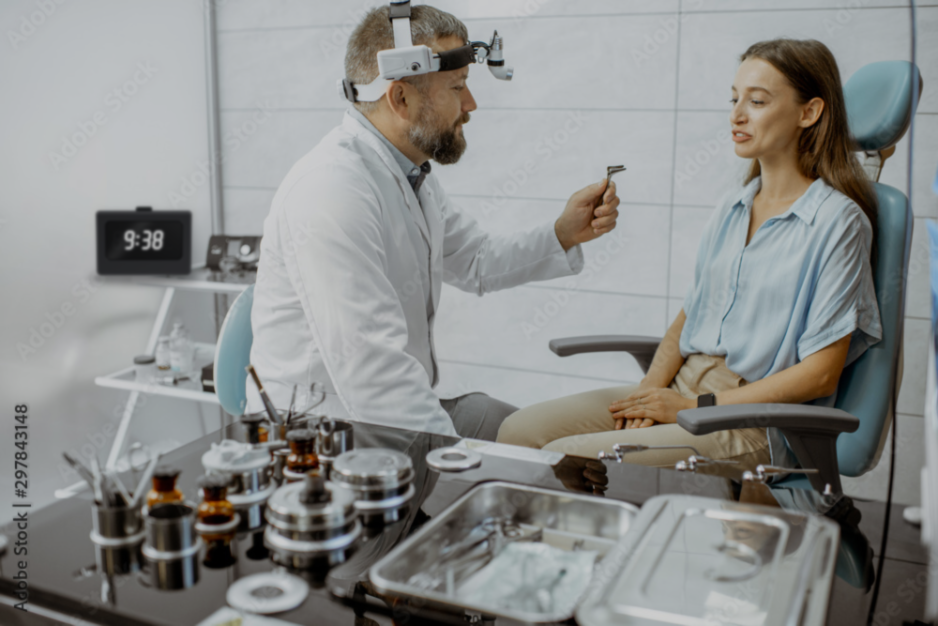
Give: 9h38
